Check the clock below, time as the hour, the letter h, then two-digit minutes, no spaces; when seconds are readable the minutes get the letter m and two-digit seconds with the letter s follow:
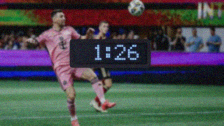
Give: 1h26
